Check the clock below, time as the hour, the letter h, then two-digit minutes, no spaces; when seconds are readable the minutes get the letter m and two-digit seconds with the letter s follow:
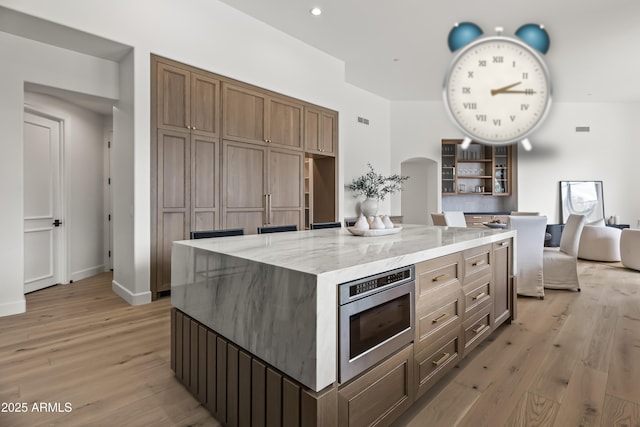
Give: 2h15
